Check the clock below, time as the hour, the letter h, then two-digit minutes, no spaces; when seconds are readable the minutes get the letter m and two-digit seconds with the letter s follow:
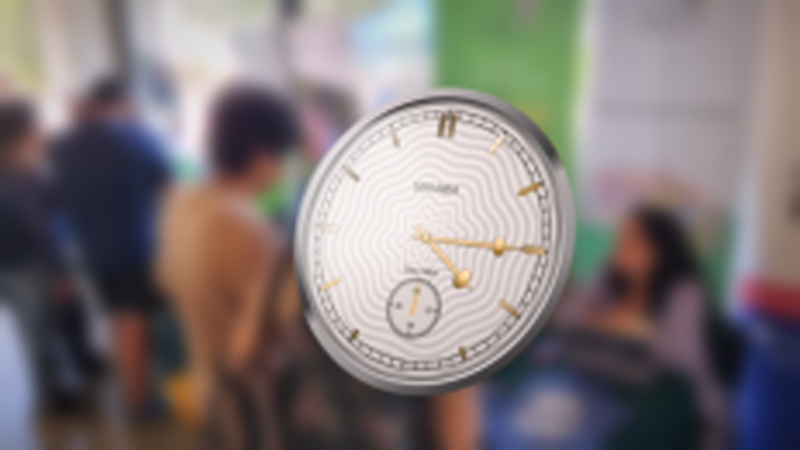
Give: 4h15
